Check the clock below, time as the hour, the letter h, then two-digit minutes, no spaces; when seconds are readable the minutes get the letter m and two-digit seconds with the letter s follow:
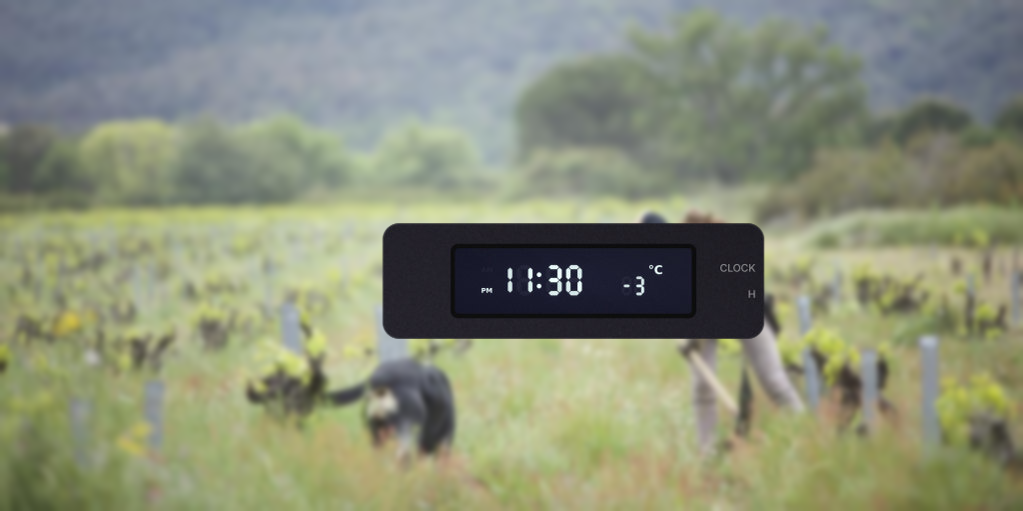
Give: 11h30
